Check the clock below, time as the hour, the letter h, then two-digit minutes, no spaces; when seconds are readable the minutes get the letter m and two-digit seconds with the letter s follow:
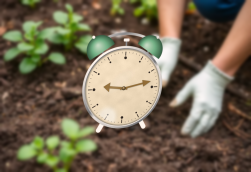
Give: 9h13
